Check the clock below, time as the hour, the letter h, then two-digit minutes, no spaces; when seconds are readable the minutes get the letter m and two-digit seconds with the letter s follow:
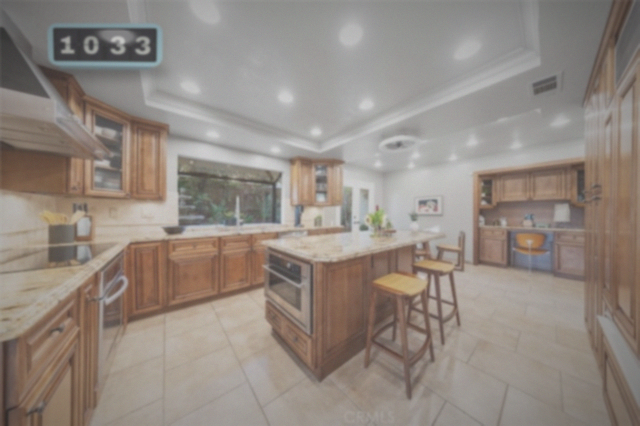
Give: 10h33
